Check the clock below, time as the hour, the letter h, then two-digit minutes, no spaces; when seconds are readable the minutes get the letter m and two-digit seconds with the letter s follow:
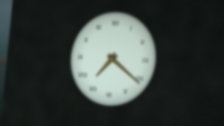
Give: 7h21
